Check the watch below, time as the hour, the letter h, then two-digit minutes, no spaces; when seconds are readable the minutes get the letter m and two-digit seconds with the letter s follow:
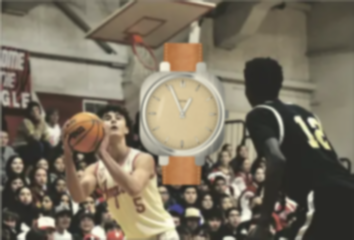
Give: 12h56
